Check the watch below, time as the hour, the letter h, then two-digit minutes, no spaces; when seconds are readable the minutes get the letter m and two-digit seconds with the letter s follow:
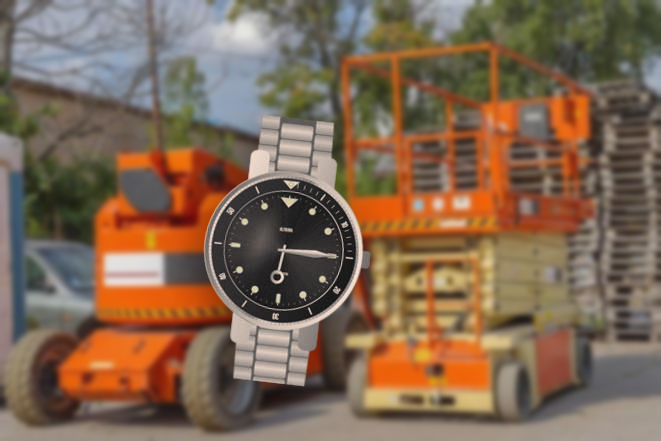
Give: 6h15
